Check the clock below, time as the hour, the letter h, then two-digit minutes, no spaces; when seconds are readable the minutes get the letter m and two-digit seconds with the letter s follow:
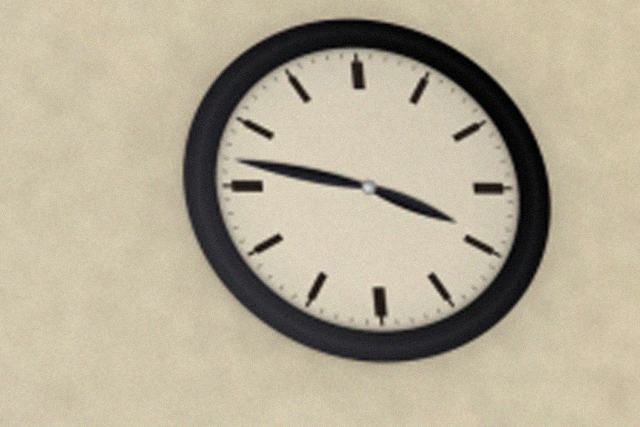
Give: 3h47
